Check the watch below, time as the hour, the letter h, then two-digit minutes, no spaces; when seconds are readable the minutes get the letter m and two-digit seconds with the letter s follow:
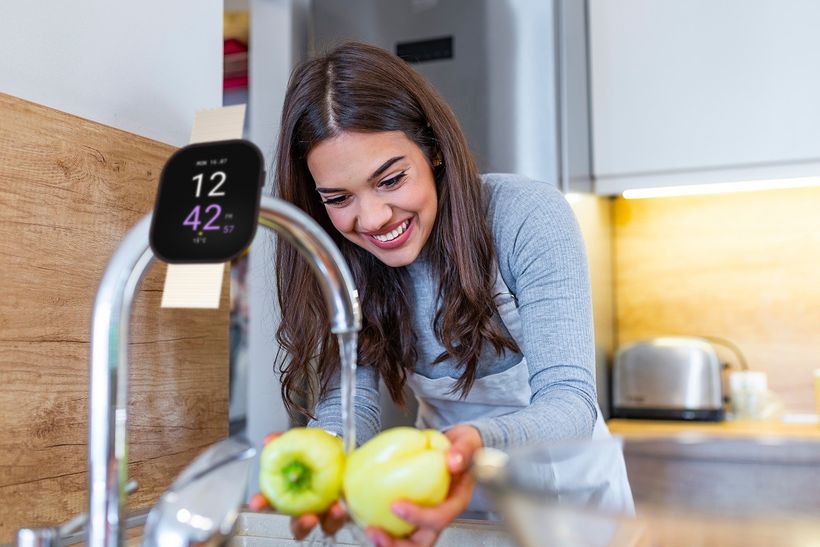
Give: 12h42
